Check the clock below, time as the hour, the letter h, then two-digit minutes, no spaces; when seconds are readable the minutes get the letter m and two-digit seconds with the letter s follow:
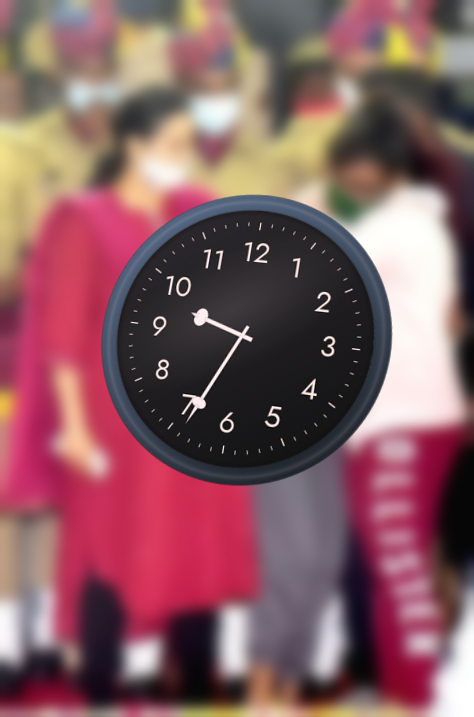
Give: 9h34
